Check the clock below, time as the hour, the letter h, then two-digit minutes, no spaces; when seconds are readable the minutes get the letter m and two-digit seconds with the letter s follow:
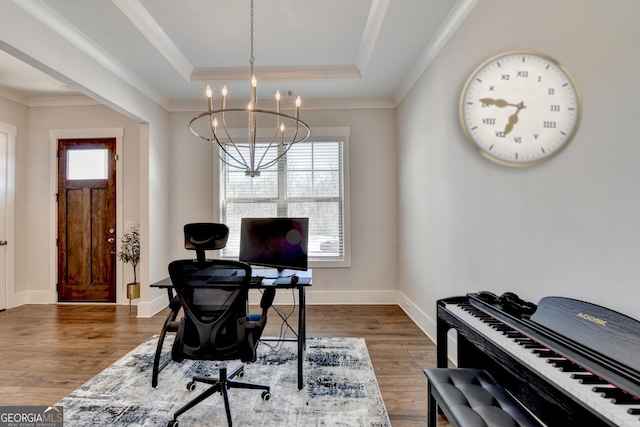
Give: 6h46
